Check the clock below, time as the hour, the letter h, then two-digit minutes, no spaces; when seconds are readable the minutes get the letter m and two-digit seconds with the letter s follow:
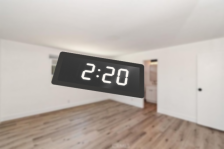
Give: 2h20
